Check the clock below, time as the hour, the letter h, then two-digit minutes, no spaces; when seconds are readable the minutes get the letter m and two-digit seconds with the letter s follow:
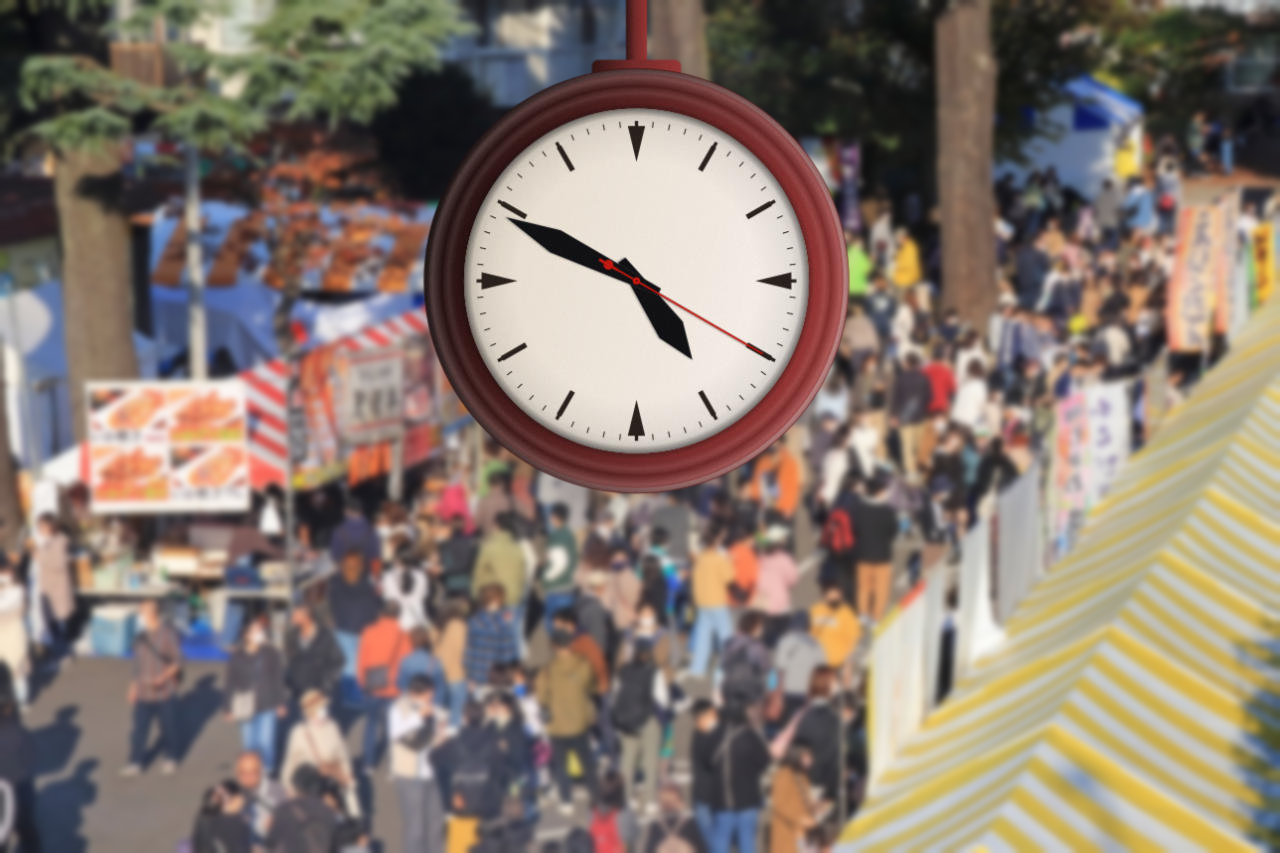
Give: 4h49m20s
